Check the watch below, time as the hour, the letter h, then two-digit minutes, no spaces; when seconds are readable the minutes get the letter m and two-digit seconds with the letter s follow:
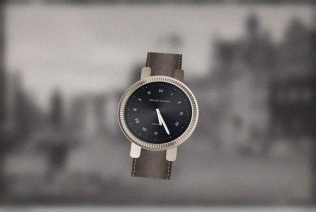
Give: 5h25
